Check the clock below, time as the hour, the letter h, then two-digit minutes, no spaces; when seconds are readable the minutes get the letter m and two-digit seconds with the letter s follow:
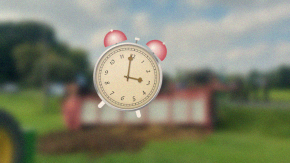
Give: 2h59
